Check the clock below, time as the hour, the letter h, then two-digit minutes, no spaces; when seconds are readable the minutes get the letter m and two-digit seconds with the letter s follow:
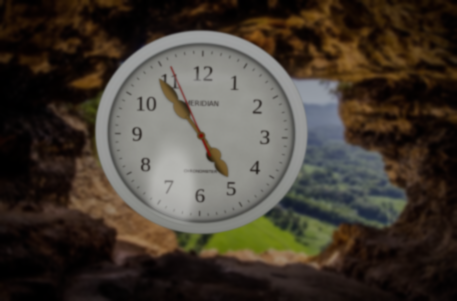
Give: 4h53m56s
